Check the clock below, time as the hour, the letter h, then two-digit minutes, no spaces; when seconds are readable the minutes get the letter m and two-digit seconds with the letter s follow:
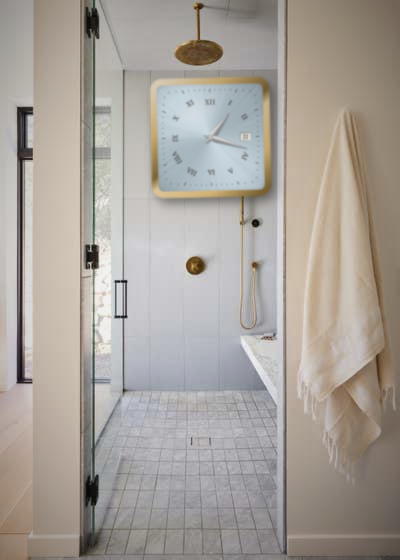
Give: 1h18
